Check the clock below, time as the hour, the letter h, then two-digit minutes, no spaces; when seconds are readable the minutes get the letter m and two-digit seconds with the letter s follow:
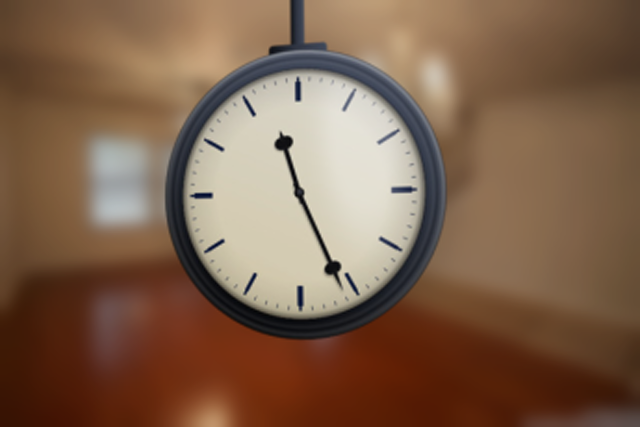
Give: 11h26
